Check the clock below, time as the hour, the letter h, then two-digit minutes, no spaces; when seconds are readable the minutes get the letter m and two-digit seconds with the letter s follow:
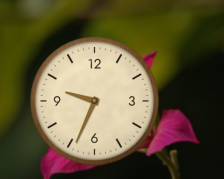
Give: 9h34
